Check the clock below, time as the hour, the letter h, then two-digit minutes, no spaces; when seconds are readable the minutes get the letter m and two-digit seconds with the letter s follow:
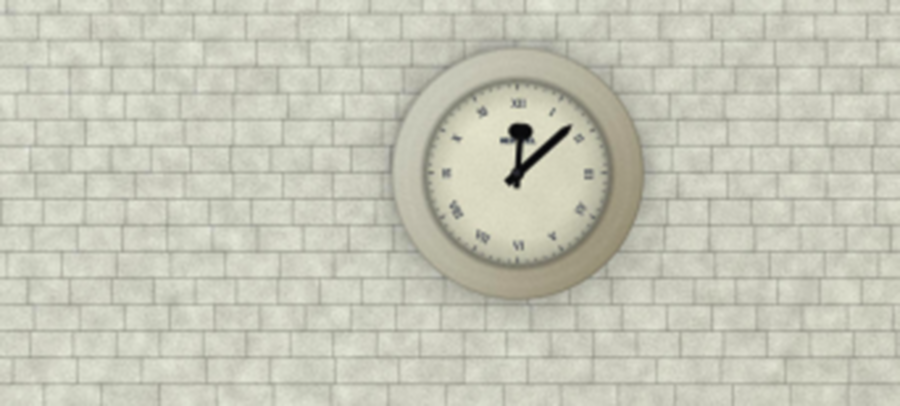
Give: 12h08
